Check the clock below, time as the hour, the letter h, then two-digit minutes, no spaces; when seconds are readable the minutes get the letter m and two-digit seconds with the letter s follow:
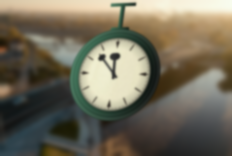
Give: 11h53
